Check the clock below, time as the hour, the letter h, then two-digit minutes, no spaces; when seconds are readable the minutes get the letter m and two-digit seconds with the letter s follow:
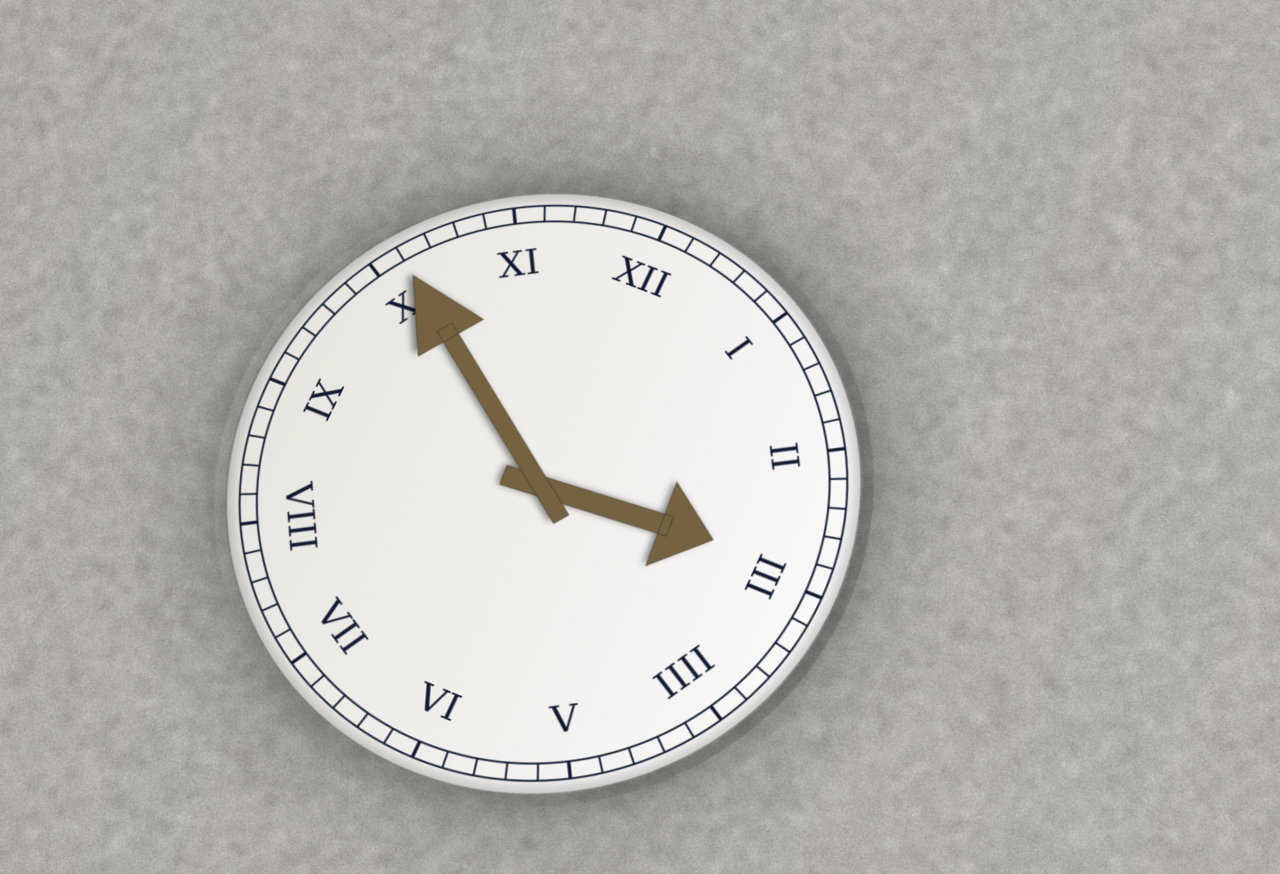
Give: 2h51
